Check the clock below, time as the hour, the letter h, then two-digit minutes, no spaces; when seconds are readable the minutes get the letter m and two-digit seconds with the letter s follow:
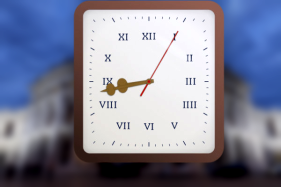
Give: 8h43m05s
